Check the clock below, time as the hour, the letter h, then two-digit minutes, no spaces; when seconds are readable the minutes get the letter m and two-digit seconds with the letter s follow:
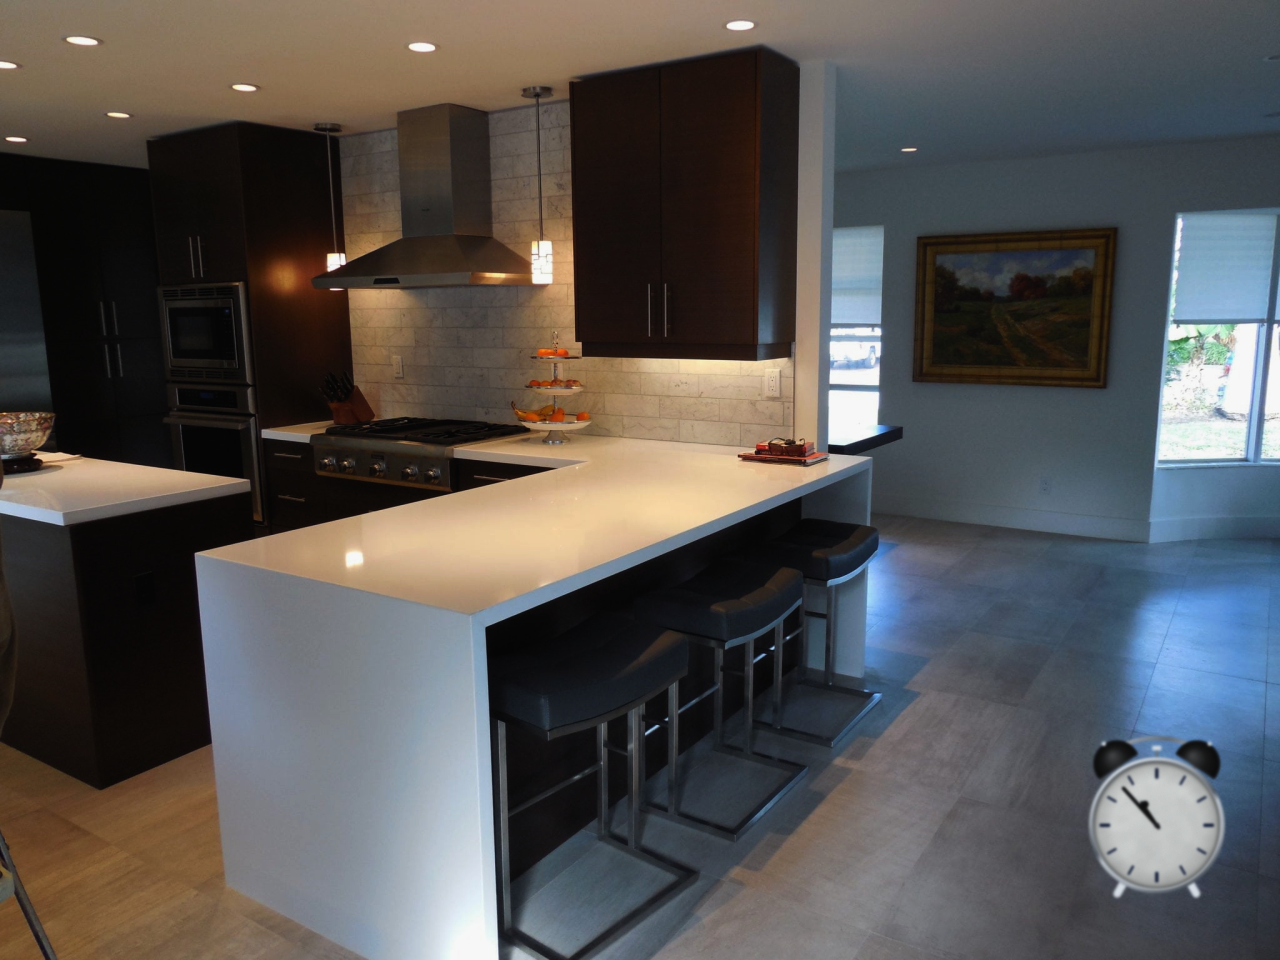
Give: 10h53
